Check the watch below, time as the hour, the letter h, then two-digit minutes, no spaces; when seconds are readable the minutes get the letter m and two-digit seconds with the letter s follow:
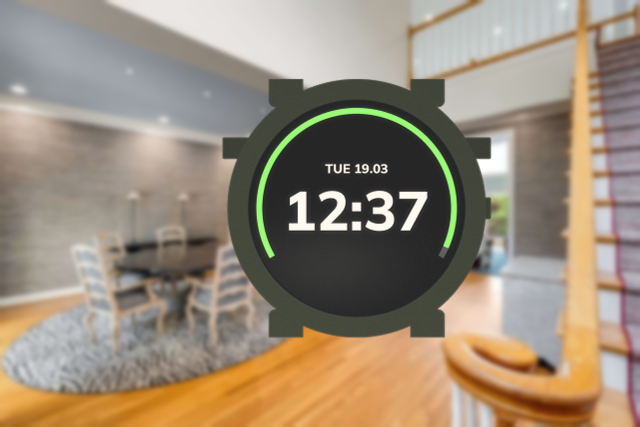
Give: 12h37
